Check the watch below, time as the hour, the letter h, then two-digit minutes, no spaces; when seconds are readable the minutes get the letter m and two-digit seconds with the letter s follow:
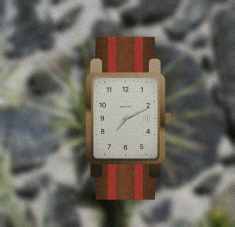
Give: 7h11
